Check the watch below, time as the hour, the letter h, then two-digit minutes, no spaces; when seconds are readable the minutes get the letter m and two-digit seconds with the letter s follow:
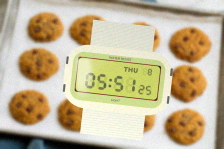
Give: 5h51m25s
